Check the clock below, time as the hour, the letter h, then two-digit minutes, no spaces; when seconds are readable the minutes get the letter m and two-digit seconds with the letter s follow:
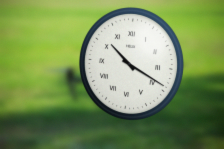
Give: 10h19
